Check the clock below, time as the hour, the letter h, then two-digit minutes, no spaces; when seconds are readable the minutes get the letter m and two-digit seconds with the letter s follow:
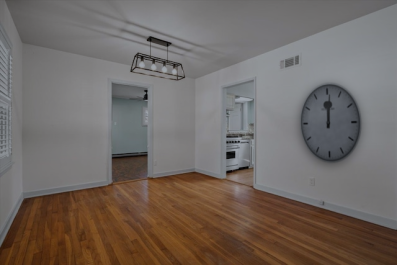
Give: 12h01
